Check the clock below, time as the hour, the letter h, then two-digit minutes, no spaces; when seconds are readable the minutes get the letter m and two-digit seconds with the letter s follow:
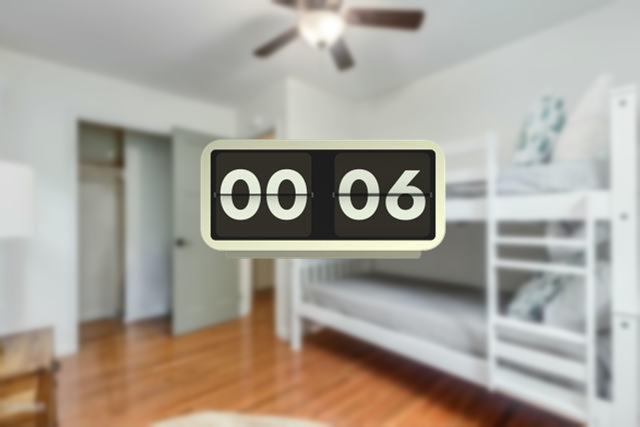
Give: 0h06
